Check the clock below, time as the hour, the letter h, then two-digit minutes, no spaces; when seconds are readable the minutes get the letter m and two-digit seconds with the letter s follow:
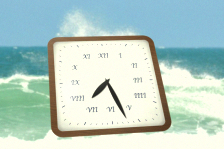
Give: 7h27
